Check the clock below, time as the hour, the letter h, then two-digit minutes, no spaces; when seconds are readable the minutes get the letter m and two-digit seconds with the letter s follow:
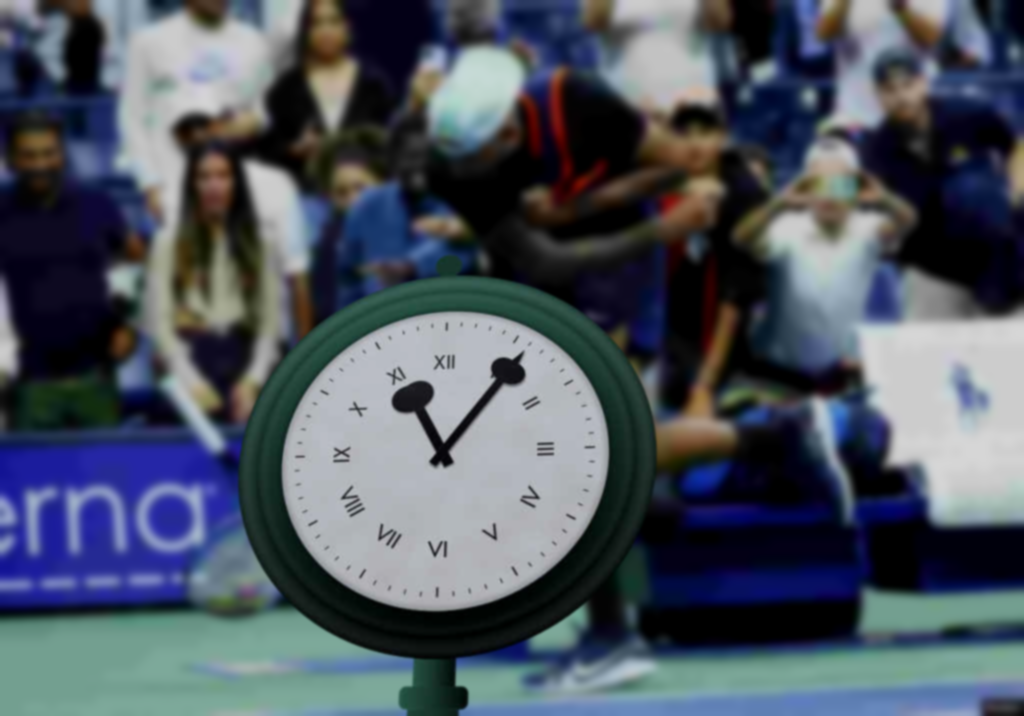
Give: 11h06
